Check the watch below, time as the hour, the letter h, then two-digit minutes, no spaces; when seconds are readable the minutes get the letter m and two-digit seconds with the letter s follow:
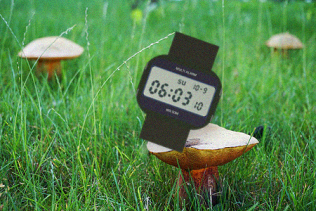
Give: 6h03m10s
